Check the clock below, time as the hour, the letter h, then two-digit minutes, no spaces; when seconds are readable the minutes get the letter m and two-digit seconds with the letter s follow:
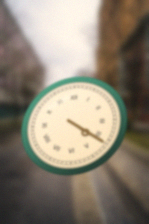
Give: 4h21
